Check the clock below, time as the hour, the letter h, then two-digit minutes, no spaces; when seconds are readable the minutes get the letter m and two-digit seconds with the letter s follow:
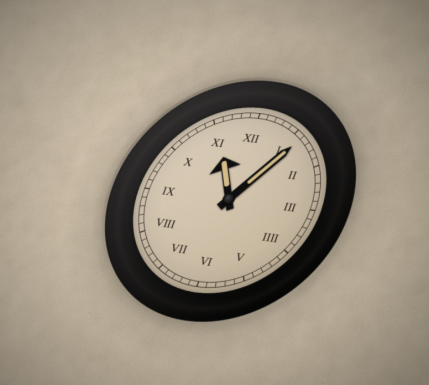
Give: 11h06
